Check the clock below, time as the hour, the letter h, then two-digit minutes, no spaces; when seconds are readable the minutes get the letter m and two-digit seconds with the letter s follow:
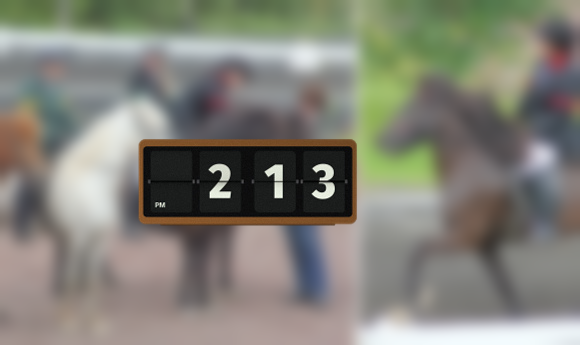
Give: 2h13
